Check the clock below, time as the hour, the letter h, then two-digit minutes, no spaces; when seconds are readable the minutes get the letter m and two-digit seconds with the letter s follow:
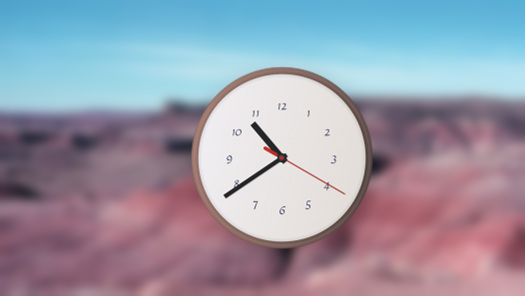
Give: 10h39m20s
